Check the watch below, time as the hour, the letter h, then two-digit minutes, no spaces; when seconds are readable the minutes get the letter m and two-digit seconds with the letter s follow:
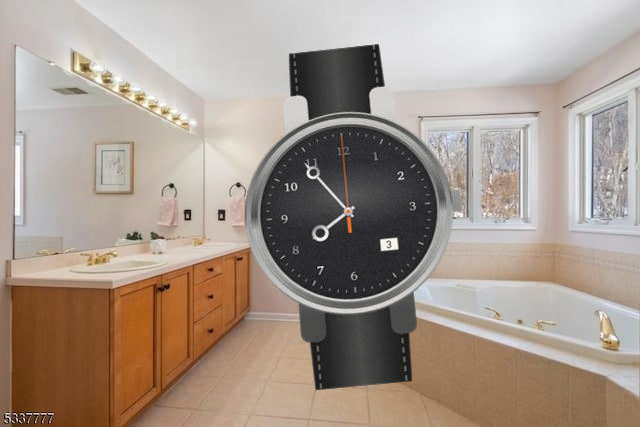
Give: 7h54m00s
